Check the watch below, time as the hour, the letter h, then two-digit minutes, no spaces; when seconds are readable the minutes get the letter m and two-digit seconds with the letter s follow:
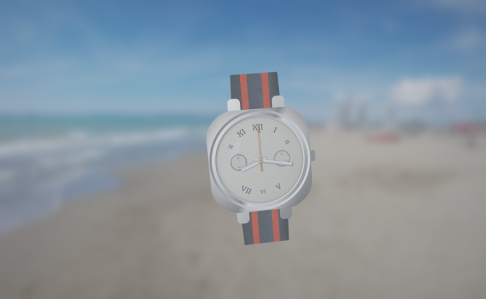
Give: 8h17
